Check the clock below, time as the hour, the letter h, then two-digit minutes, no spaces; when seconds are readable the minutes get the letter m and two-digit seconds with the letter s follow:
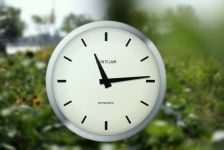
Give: 11h14
